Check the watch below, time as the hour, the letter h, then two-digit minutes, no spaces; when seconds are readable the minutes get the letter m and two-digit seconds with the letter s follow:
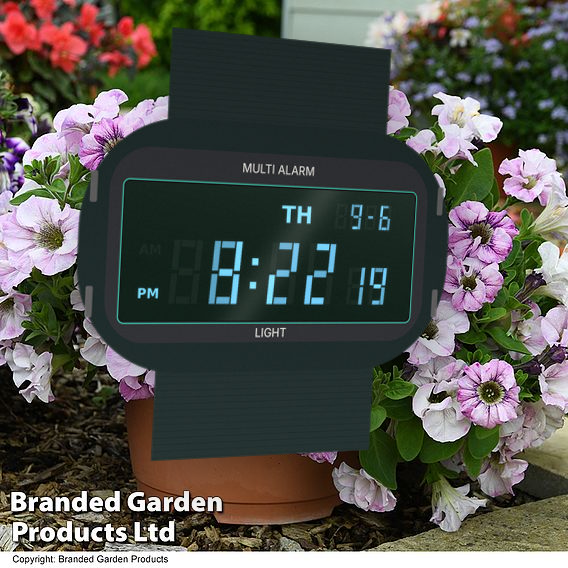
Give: 8h22m19s
